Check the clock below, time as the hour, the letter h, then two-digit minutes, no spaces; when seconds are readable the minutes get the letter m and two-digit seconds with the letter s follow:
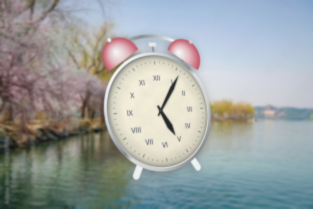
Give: 5h06
